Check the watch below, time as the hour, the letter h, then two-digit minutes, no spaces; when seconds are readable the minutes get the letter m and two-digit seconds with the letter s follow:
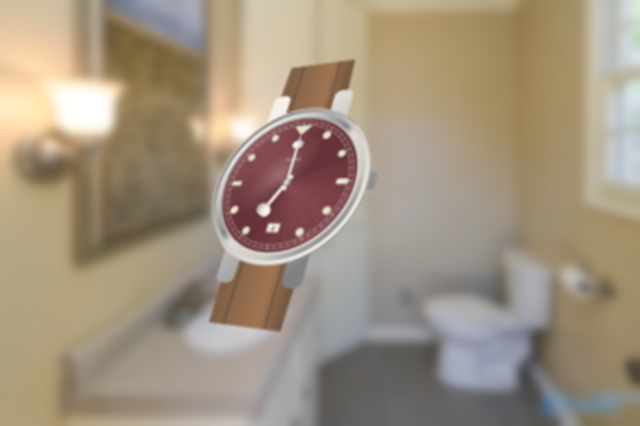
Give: 7h00
